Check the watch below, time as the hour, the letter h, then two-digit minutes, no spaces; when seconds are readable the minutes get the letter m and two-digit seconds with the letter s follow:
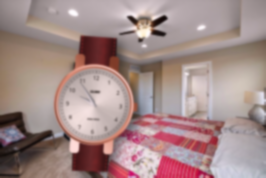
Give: 9h54
